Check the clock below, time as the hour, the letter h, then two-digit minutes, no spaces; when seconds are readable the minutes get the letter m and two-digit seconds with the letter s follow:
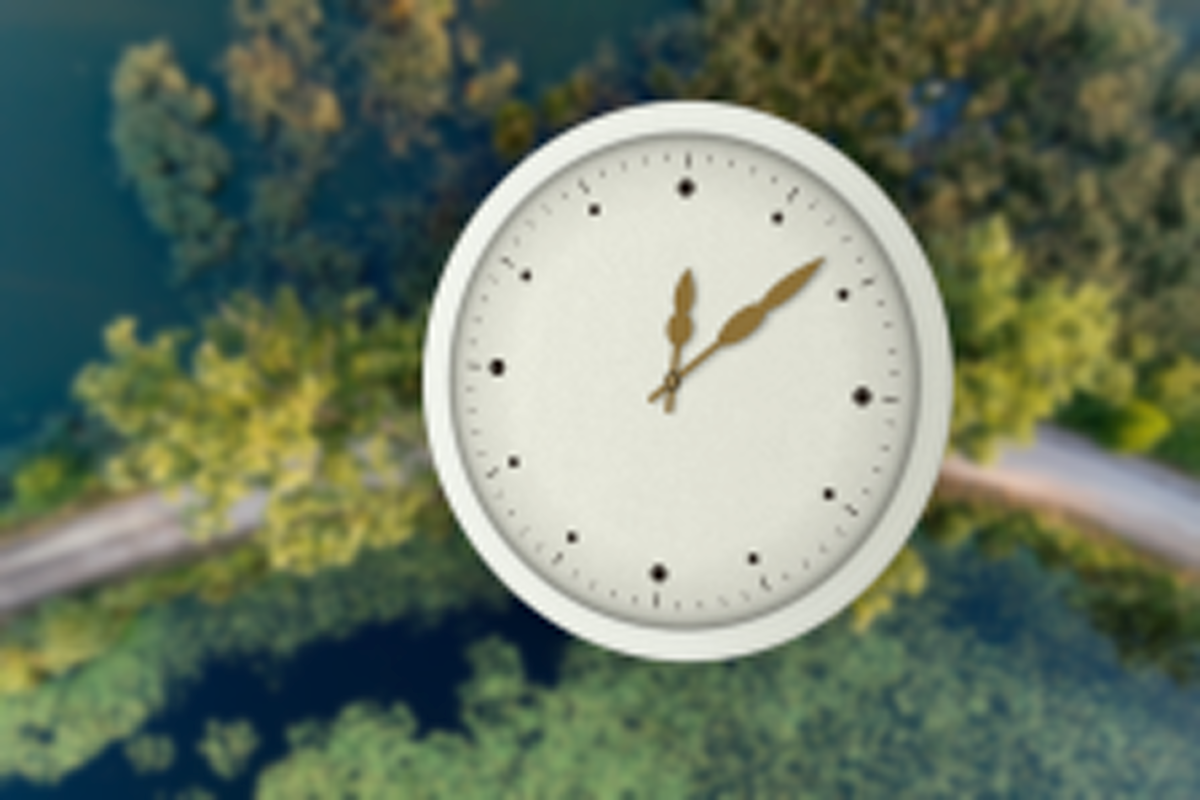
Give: 12h08
